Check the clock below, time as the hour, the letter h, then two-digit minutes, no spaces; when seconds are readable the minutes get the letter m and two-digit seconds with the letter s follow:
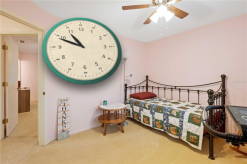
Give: 10h49
